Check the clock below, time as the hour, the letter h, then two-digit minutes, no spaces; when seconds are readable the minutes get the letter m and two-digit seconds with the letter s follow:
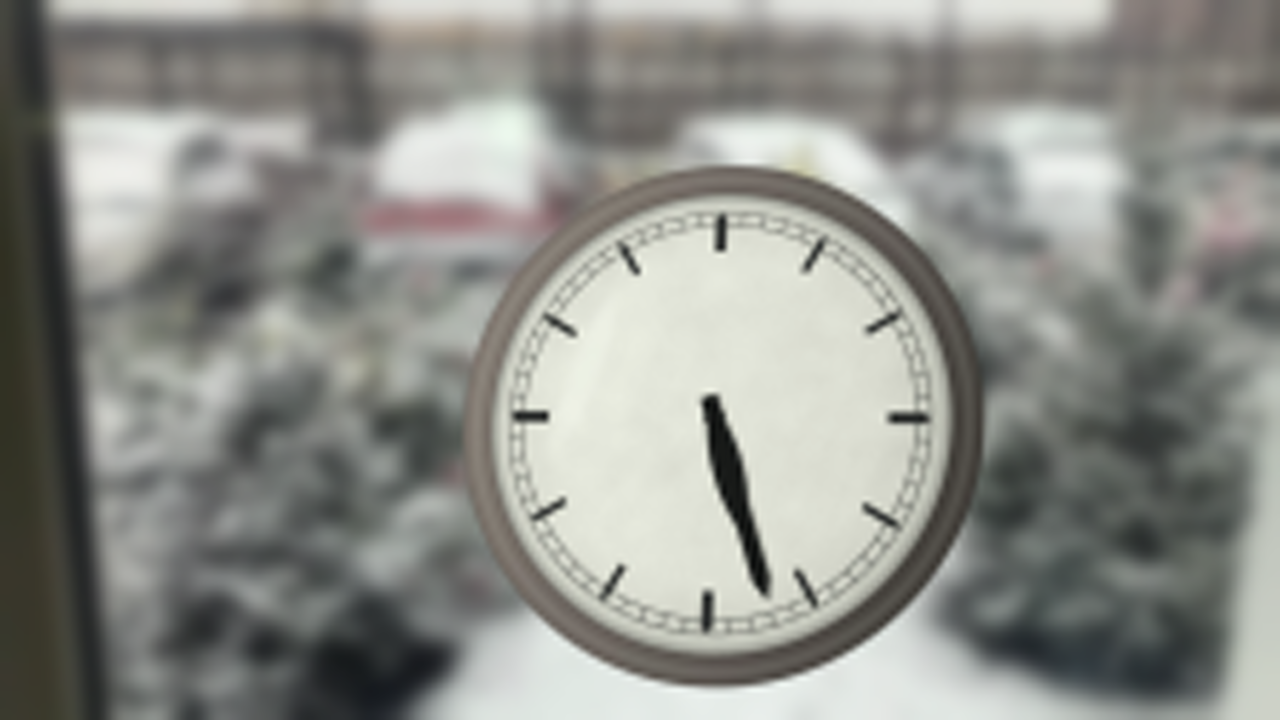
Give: 5h27
